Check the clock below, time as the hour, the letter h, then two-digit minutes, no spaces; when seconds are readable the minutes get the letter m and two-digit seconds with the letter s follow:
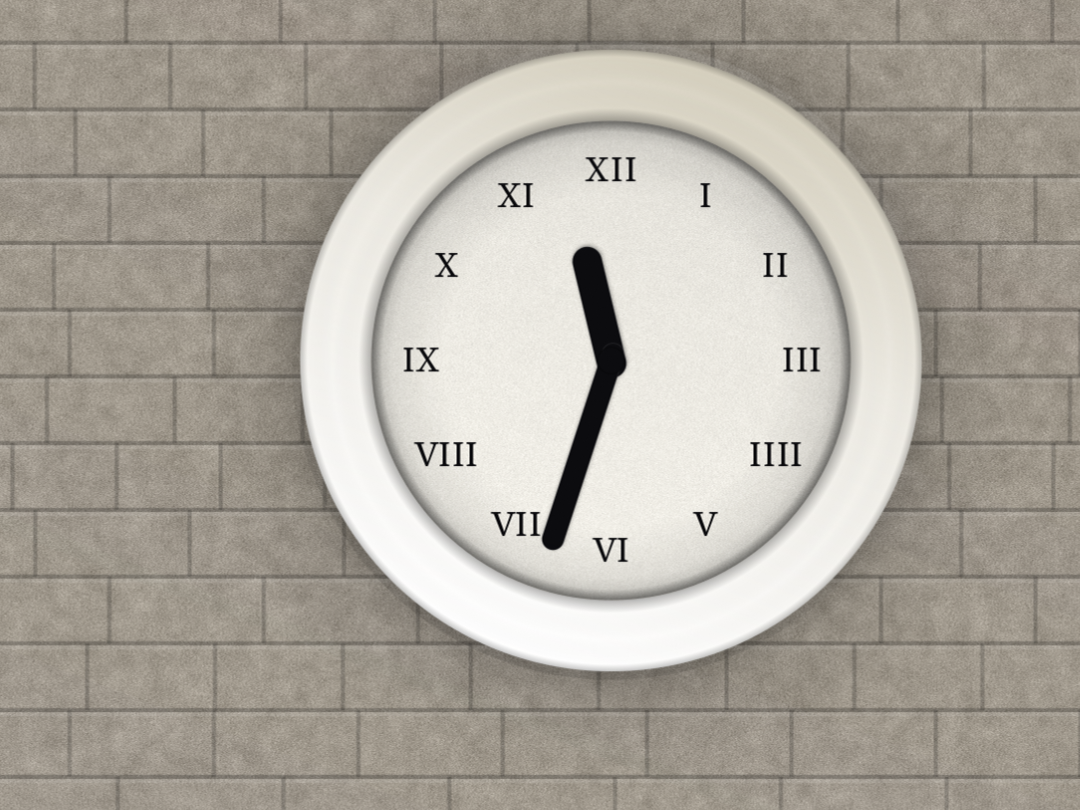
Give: 11h33
